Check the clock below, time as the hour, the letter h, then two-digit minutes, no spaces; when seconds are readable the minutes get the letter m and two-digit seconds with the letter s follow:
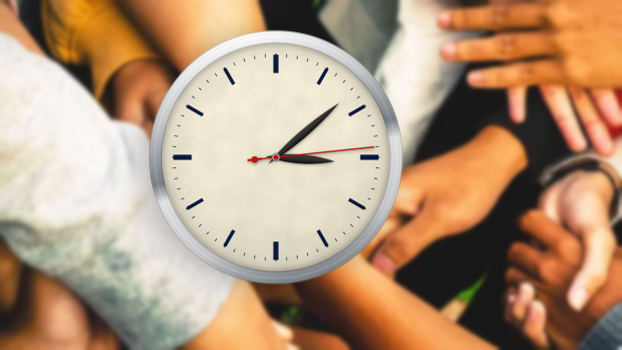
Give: 3h08m14s
